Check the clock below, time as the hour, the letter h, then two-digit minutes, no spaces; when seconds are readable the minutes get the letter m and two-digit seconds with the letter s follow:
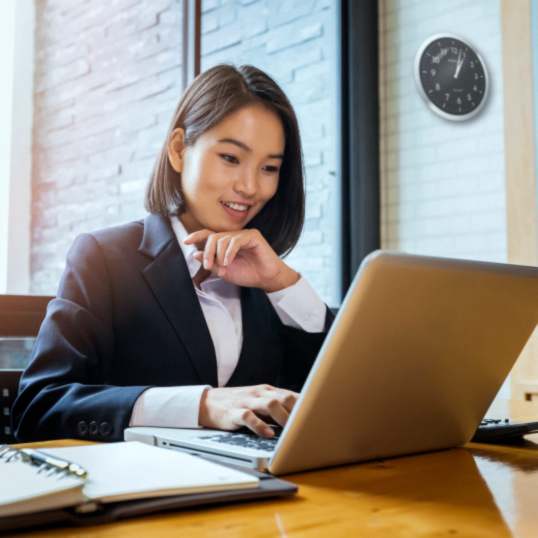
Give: 1h03
